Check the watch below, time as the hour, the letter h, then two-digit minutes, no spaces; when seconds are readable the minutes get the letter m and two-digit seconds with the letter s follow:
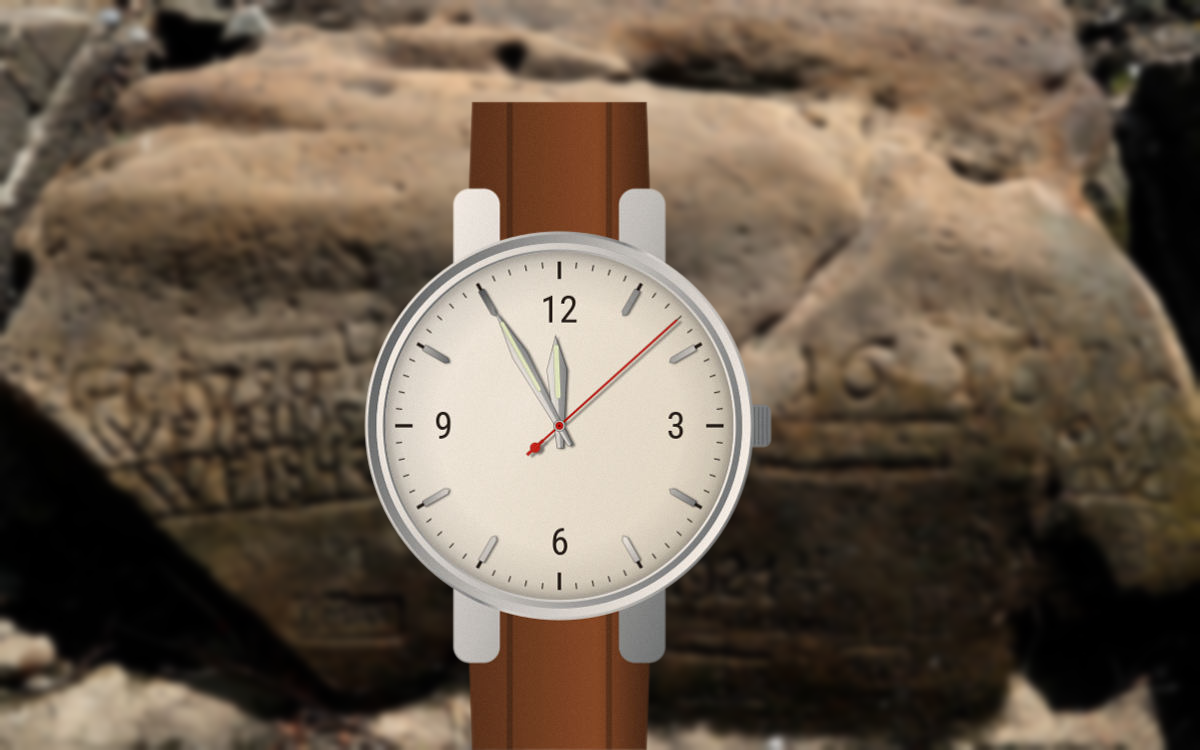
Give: 11h55m08s
